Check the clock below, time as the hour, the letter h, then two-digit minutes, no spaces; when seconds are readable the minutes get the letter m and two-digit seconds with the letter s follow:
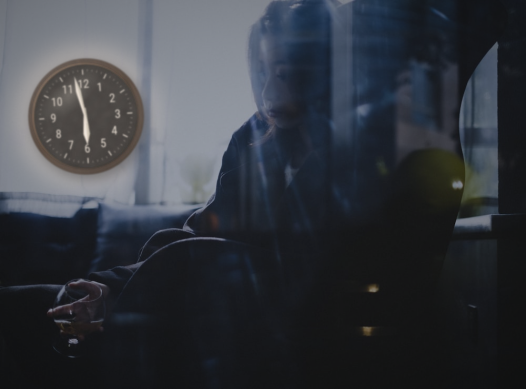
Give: 5h58
